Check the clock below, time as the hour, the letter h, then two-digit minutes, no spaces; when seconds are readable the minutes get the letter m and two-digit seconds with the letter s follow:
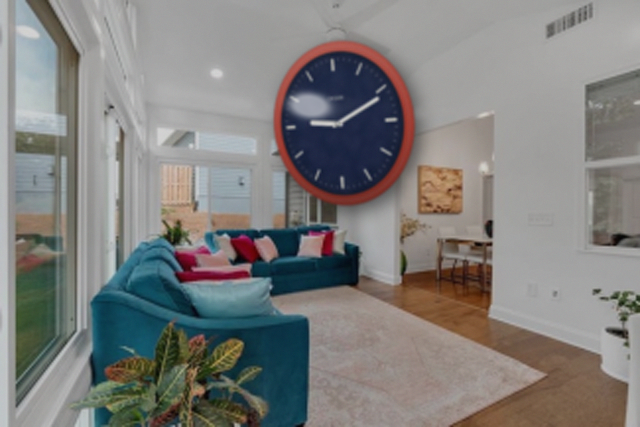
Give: 9h11
